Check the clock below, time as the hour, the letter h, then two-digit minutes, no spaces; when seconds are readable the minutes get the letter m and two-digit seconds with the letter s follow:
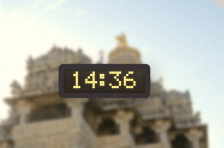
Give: 14h36
